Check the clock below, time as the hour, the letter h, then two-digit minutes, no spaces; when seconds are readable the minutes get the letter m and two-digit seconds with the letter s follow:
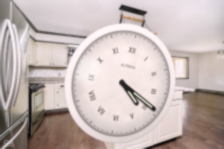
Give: 4h19
